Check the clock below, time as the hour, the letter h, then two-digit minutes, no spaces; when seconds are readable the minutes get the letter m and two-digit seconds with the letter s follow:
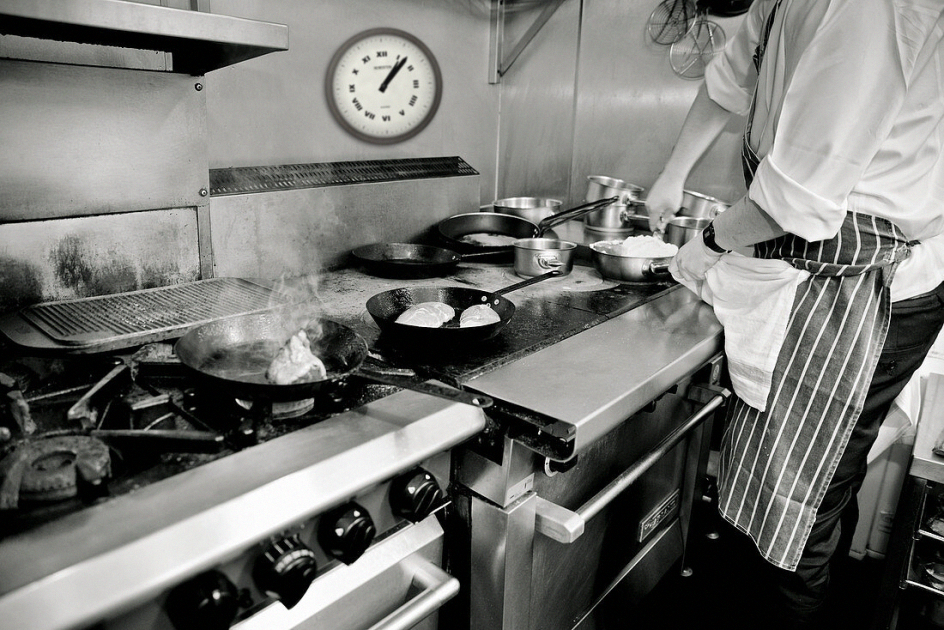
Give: 1h07
